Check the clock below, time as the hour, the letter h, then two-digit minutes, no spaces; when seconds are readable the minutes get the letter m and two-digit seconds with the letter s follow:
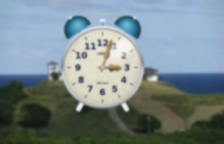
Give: 3h03
